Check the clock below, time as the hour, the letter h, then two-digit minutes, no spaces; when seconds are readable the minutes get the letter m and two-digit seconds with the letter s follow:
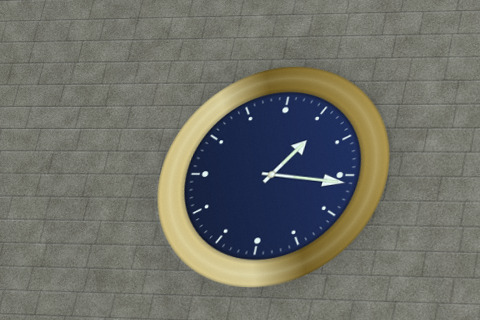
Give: 1h16
